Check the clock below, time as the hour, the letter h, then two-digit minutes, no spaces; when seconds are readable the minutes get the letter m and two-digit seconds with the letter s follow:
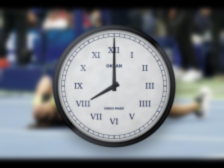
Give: 8h00
